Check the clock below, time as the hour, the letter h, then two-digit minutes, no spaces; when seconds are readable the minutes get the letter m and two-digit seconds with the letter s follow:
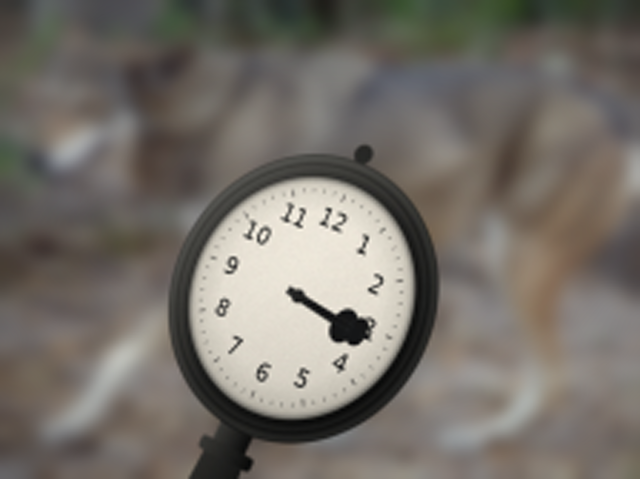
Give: 3h16
